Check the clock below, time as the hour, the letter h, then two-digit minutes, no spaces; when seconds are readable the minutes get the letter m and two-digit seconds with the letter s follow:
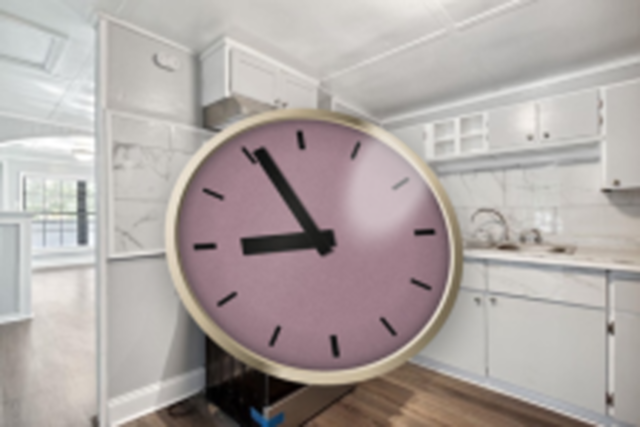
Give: 8h56
